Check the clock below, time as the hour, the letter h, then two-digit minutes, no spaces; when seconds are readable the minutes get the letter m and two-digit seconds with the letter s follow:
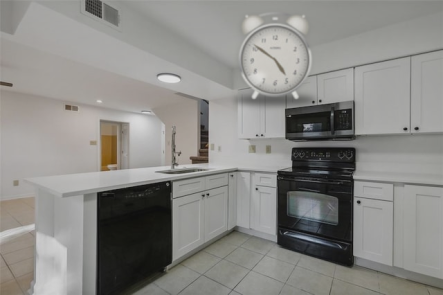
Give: 4h51
